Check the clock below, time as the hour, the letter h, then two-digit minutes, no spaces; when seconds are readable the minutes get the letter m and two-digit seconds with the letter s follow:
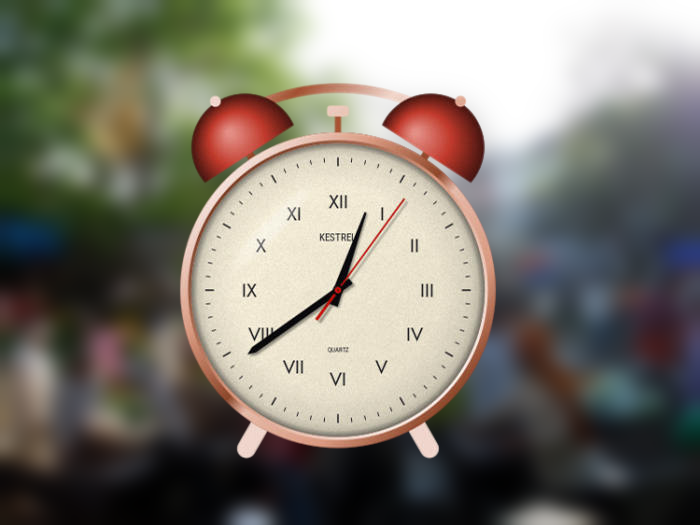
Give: 12h39m06s
